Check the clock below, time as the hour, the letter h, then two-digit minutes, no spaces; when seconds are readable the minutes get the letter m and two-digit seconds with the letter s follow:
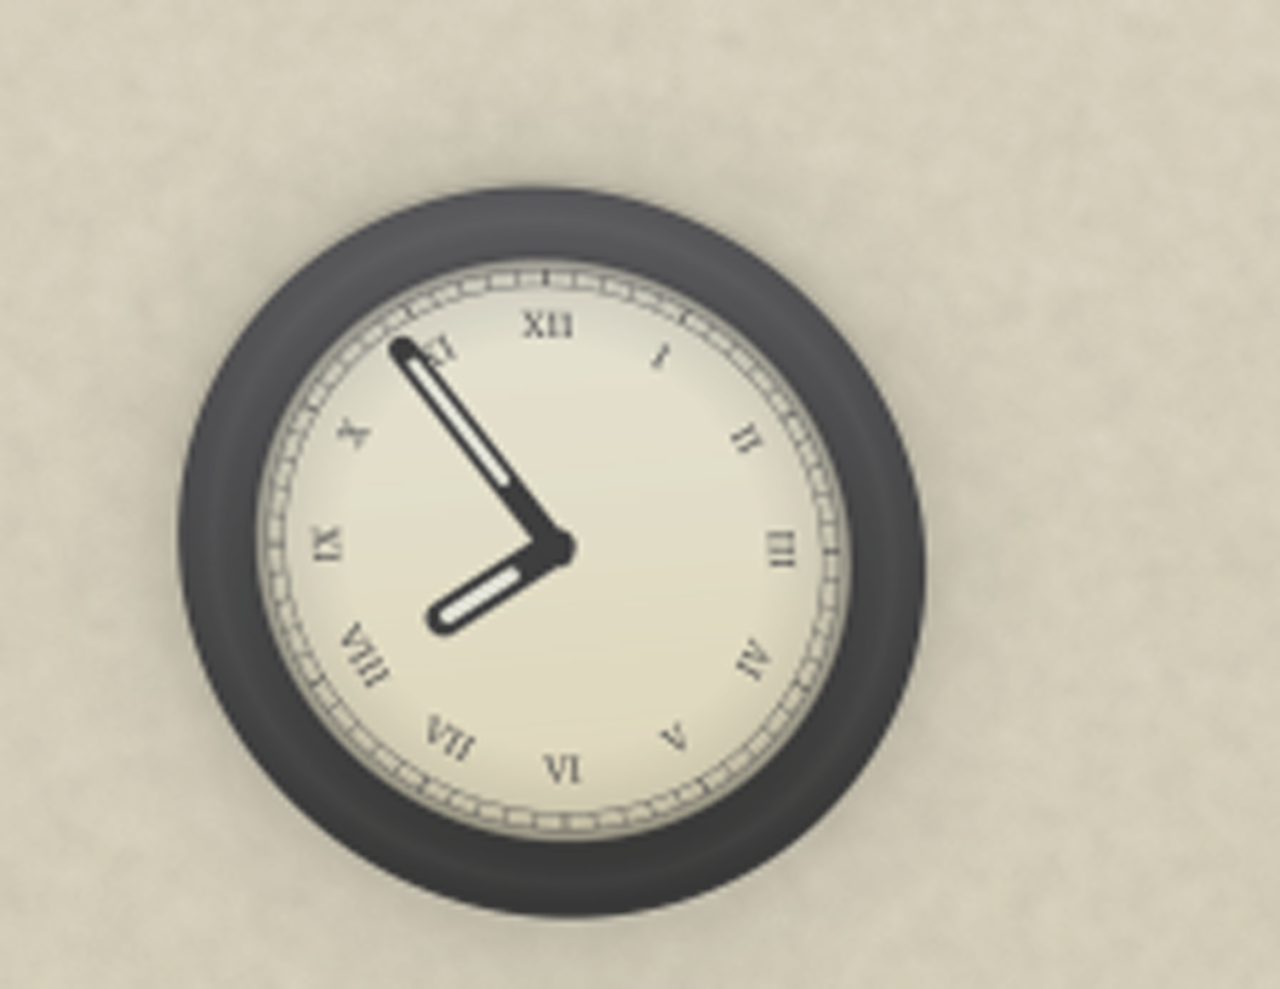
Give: 7h54
